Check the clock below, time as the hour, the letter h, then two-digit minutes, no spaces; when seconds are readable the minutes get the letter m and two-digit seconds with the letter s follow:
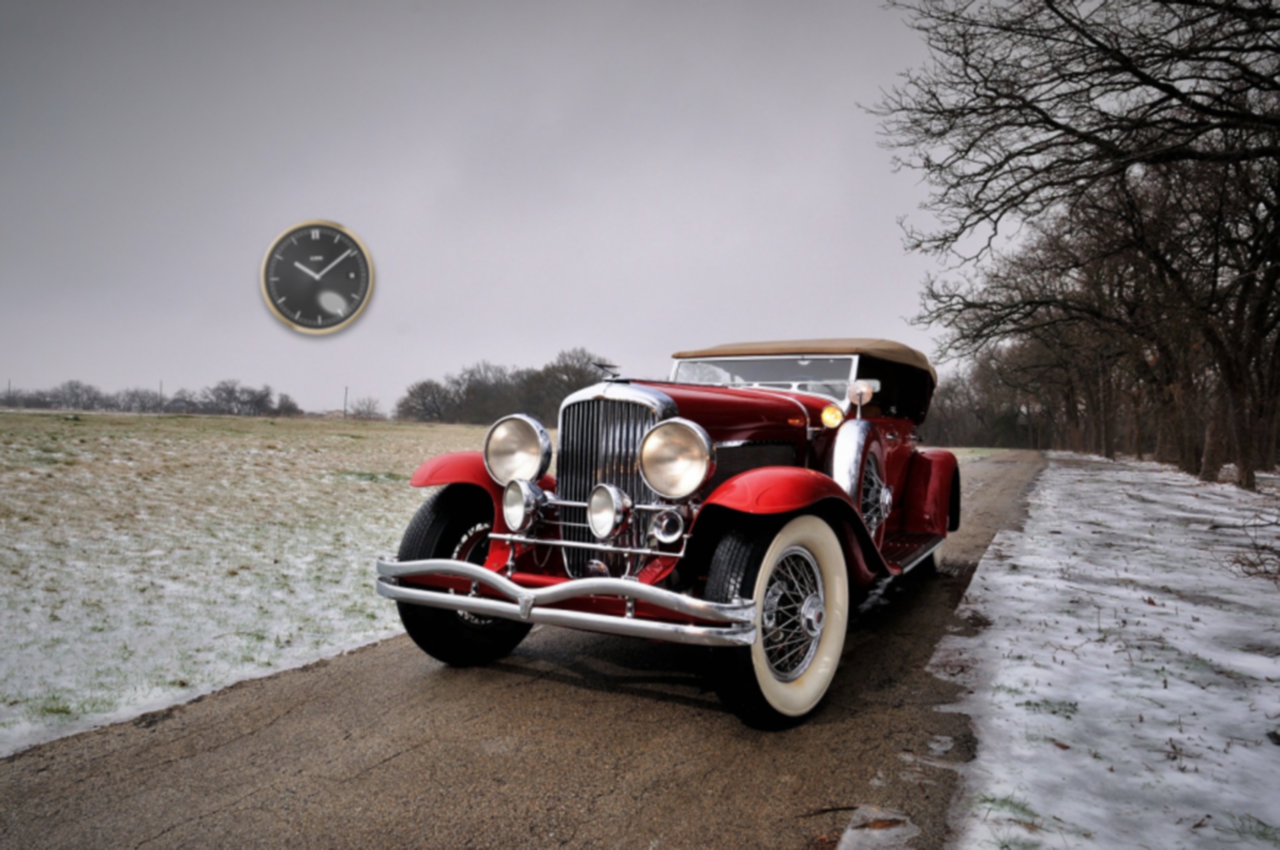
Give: 10h09
